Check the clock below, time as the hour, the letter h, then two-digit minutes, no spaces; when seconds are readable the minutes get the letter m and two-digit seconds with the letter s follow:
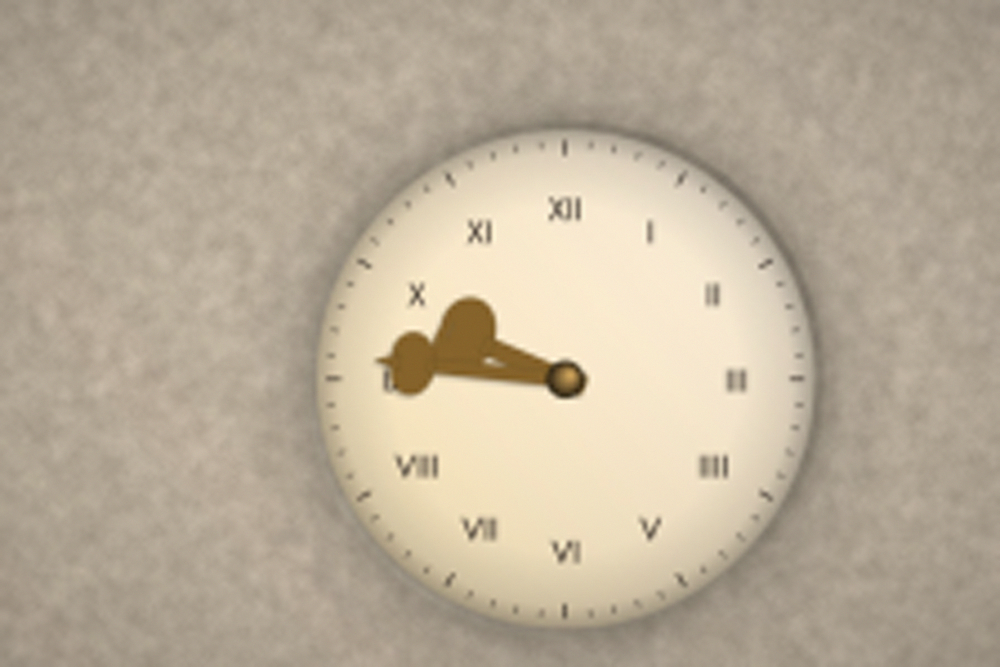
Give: 9h46
